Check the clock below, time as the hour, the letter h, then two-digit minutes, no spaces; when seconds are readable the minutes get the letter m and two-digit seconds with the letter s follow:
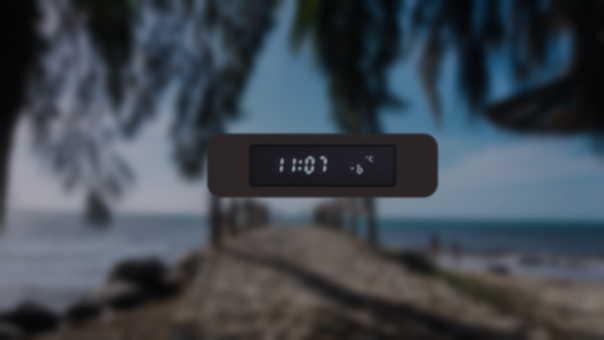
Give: 11h07
